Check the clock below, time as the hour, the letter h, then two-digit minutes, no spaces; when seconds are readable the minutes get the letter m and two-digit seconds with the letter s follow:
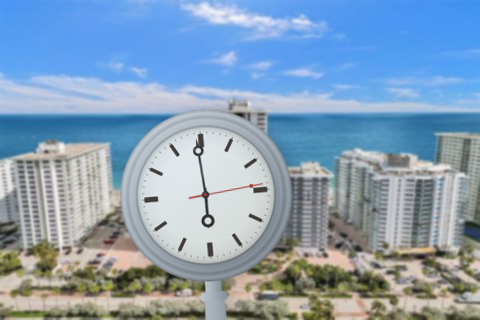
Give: 5h59m14s
